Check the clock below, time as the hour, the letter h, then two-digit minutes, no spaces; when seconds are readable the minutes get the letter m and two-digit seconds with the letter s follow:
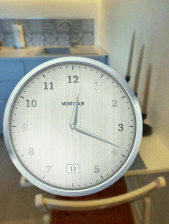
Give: 12h19
